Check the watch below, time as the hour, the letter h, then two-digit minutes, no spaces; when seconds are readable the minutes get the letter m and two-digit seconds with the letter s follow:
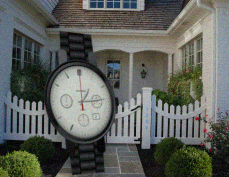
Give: 1h14
